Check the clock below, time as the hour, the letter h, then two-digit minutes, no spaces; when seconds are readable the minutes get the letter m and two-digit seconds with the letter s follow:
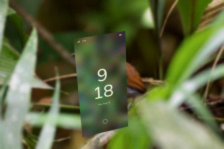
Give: 9h18
